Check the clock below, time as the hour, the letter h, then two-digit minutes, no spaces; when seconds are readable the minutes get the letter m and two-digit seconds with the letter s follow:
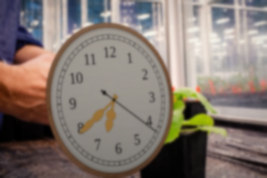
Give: 6h39m21s
